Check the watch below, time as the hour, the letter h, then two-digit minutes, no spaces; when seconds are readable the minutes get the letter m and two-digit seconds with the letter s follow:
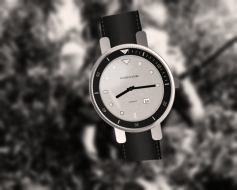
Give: 8h15
